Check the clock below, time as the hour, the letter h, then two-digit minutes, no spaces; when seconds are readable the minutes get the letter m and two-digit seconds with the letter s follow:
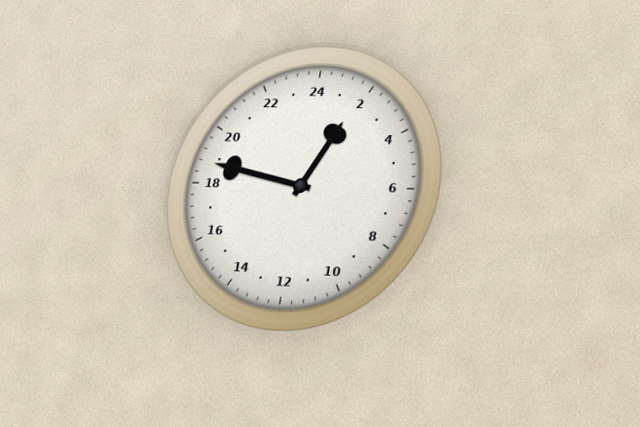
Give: 1h47
